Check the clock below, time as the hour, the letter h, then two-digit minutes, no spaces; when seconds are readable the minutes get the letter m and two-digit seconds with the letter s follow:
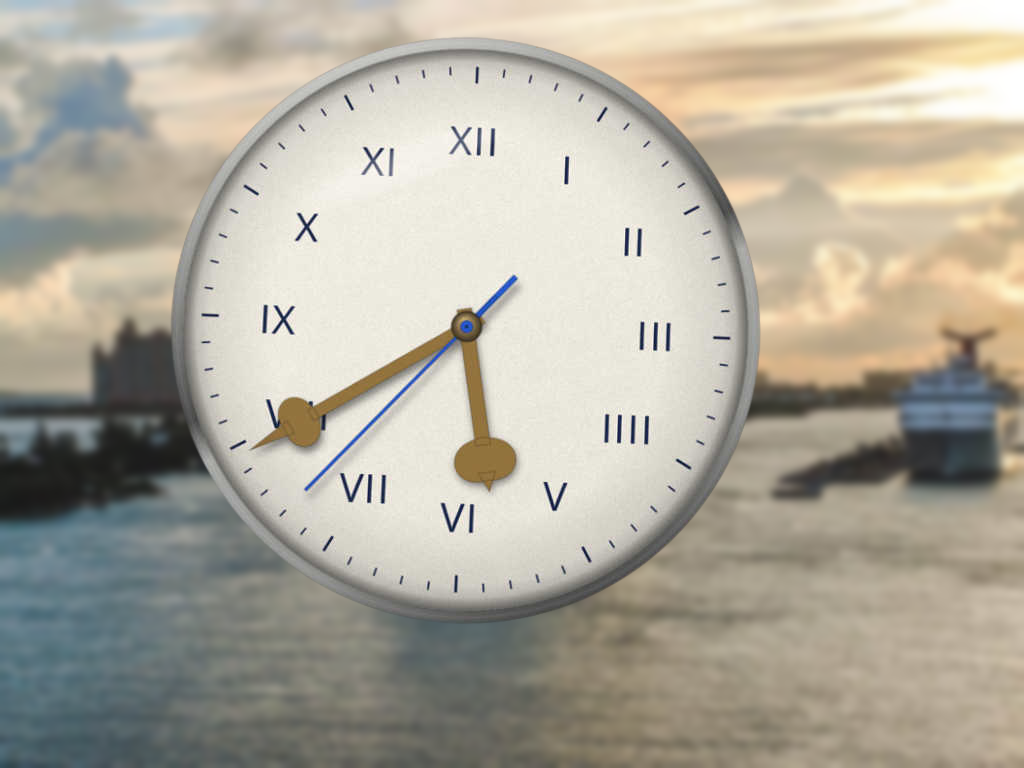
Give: 5h39m37s
